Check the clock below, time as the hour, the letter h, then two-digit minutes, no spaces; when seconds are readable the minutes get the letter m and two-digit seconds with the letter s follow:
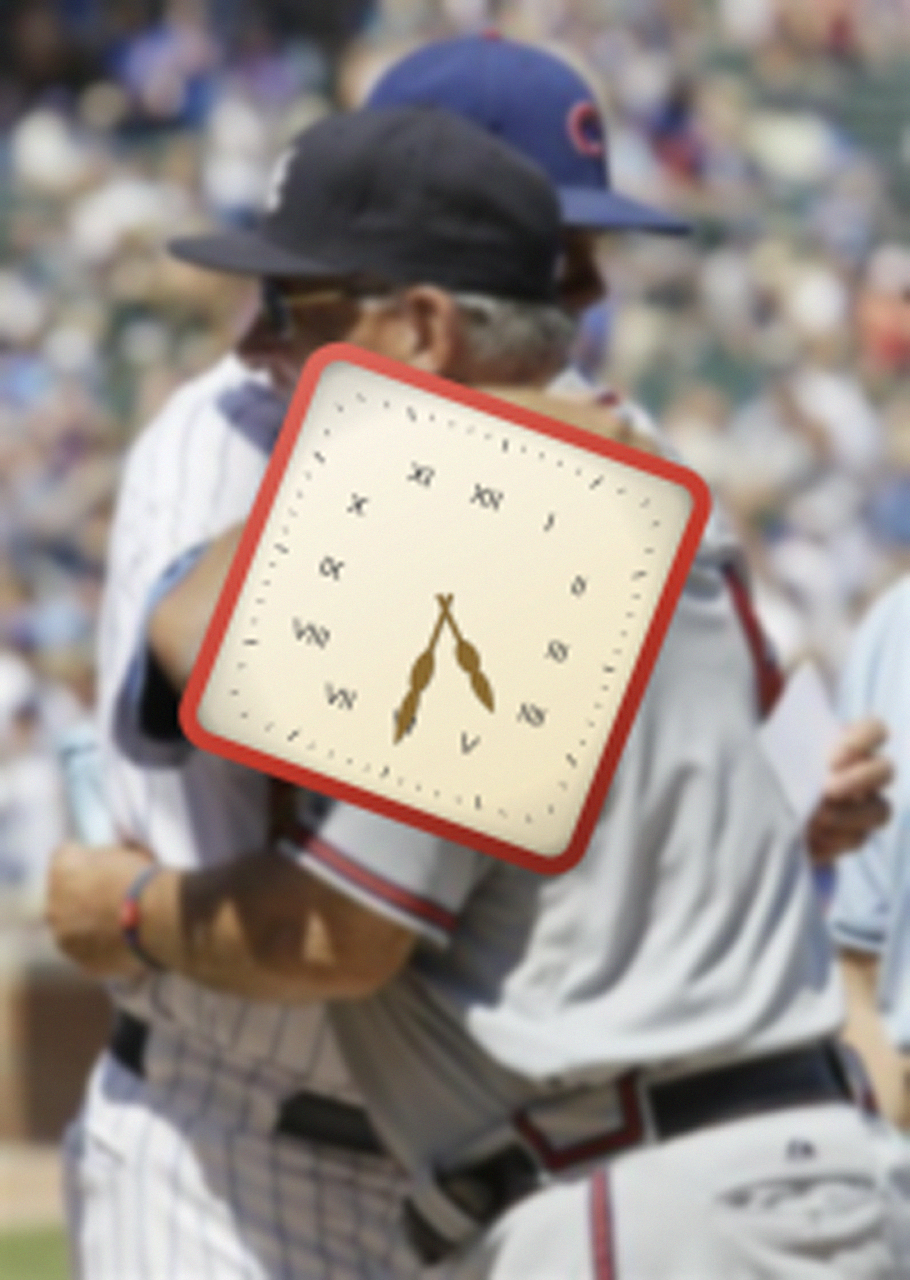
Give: 4h30
